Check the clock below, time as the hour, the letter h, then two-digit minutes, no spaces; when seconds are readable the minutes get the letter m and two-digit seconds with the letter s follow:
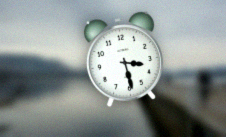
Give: 3h29
